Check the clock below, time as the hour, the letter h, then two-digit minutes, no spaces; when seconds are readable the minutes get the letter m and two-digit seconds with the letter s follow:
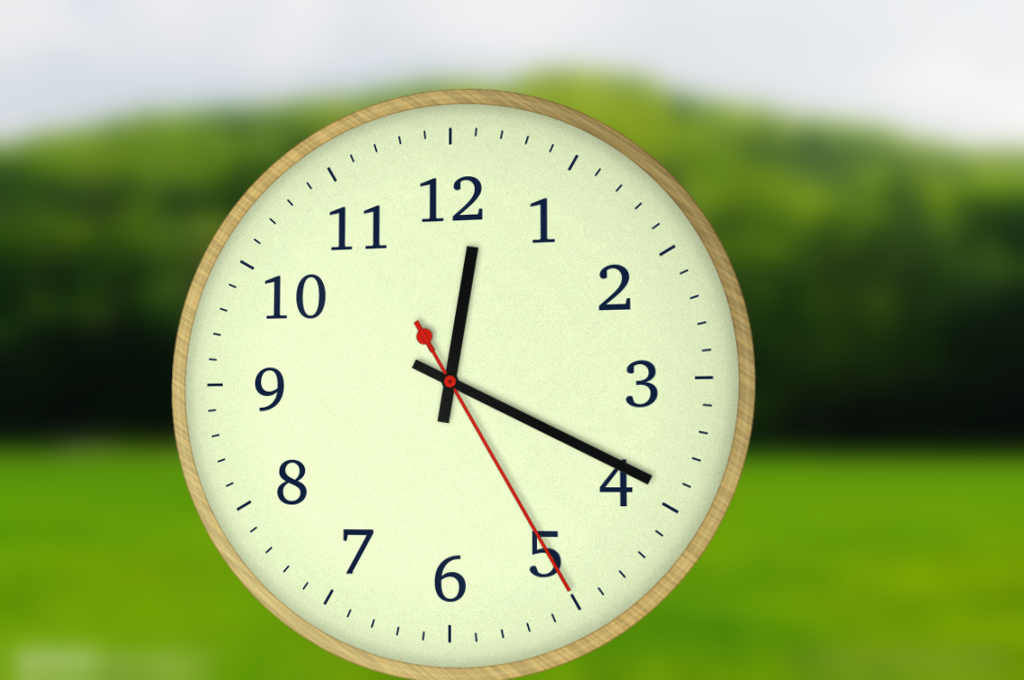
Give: 12h19m25s
